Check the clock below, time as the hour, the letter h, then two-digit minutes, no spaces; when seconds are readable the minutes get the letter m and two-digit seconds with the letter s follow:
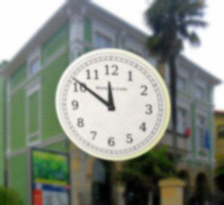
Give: 11h51
